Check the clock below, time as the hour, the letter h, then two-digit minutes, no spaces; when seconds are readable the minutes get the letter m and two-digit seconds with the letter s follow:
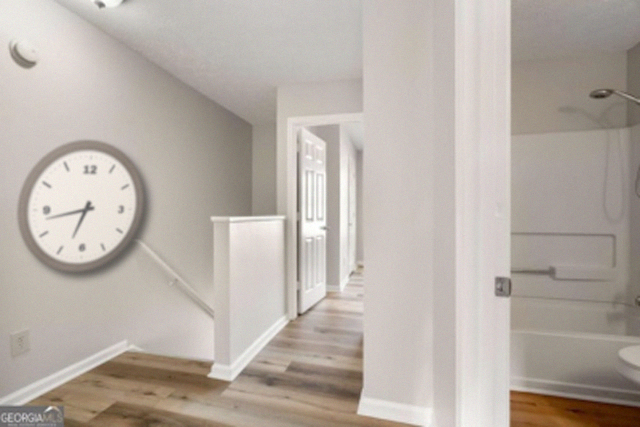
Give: 6h43
